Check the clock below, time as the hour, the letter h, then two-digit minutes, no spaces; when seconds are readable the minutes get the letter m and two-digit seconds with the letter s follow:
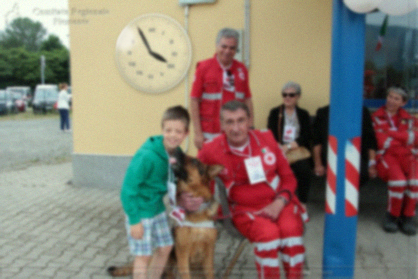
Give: 3h55
